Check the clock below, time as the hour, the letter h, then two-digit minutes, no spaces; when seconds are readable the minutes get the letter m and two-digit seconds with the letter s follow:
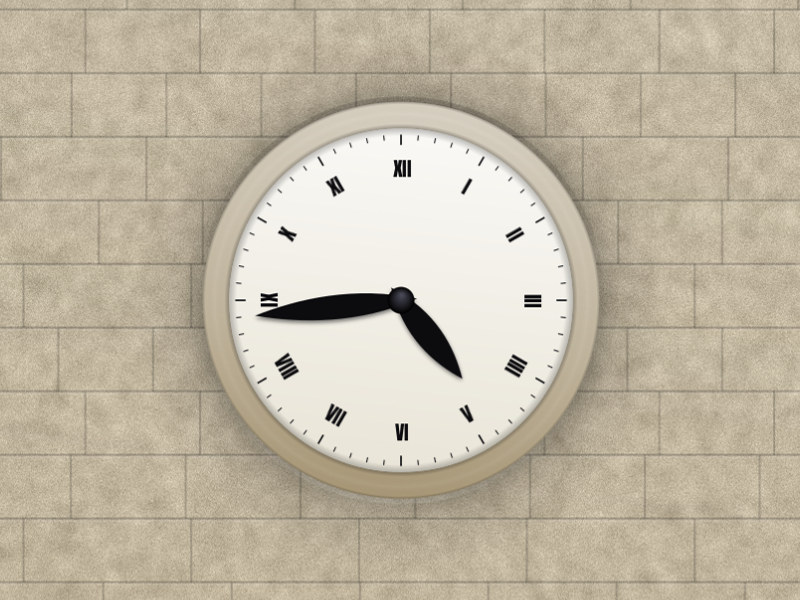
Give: 4h44
